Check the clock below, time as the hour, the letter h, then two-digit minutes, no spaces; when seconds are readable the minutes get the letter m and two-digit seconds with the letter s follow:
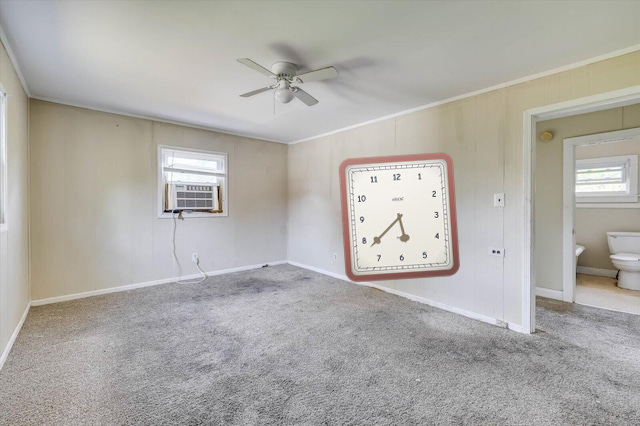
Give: 5h38
